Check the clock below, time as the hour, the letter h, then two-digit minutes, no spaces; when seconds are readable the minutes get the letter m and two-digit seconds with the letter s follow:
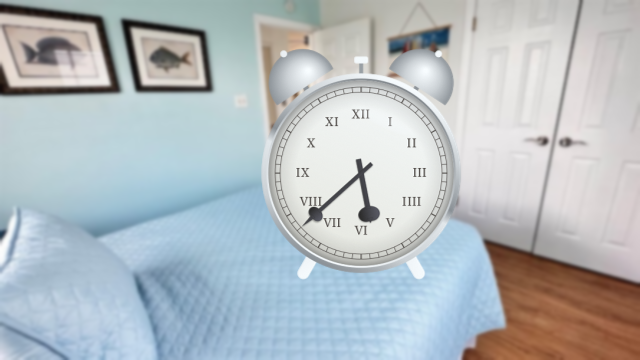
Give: 5h38
